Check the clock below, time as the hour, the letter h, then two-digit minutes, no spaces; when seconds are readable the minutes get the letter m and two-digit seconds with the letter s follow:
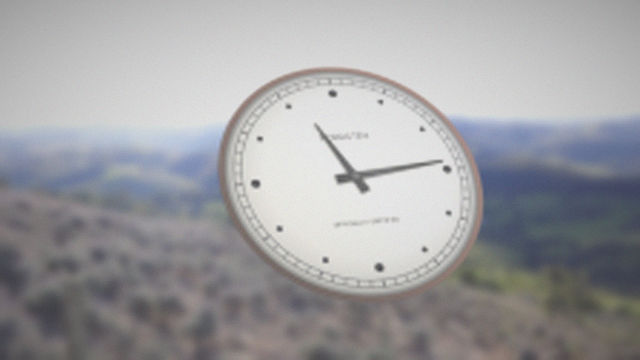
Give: 11h14
